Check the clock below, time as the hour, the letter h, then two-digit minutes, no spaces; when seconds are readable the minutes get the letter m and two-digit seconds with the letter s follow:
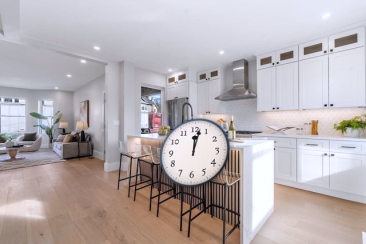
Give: 12h02
